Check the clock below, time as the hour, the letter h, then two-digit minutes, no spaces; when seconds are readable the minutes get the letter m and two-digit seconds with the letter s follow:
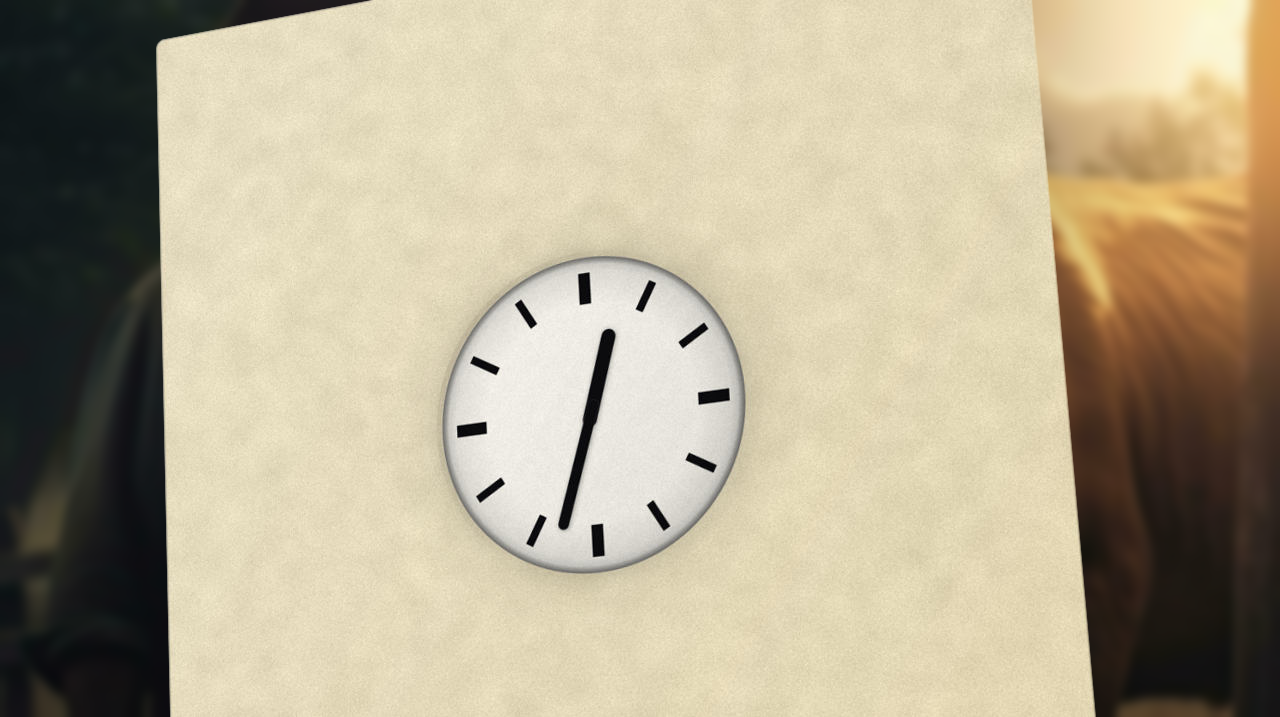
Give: 12h33
